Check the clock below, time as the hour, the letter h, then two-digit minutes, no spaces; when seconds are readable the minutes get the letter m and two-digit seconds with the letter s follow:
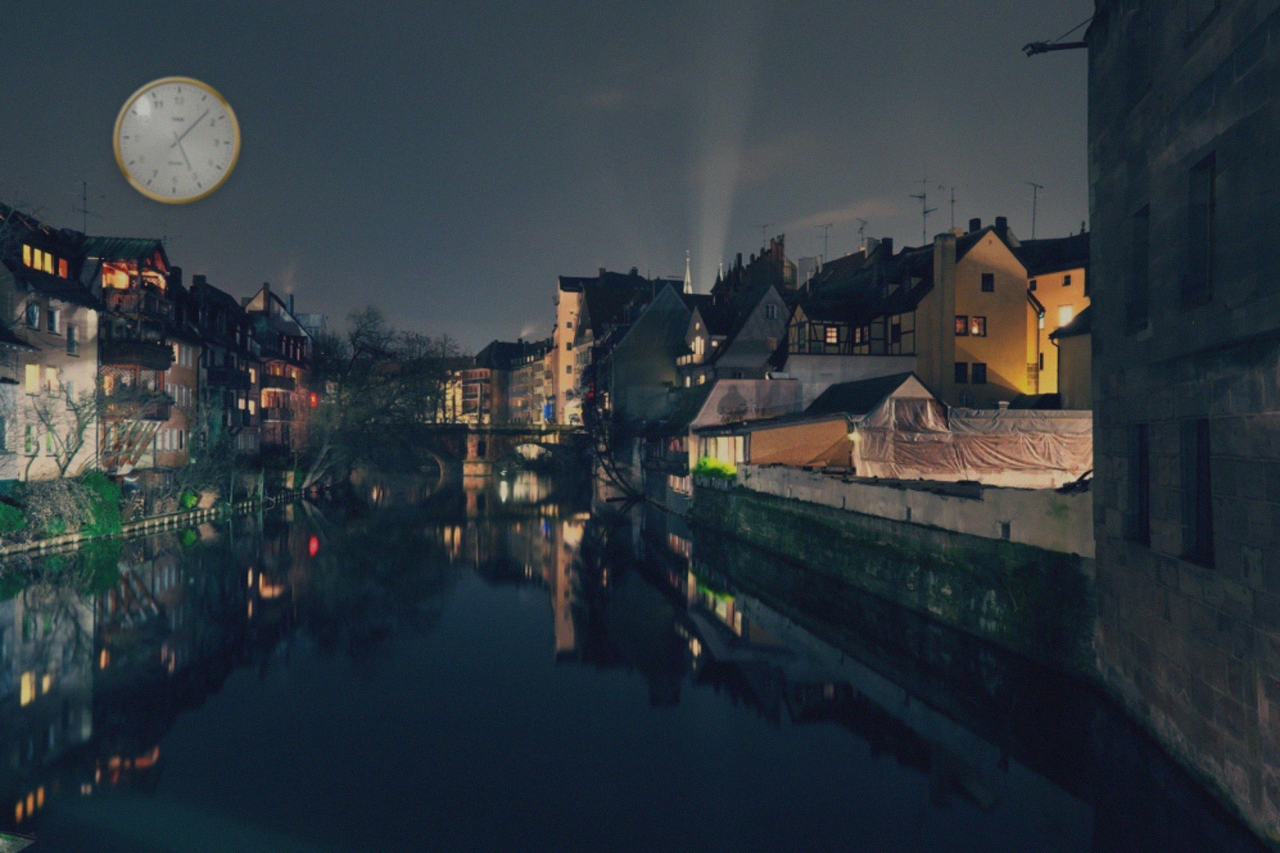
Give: 5h07
